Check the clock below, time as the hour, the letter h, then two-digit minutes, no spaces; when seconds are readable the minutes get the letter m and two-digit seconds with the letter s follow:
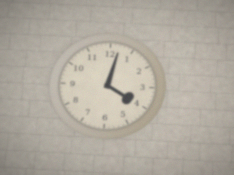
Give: 4h02
